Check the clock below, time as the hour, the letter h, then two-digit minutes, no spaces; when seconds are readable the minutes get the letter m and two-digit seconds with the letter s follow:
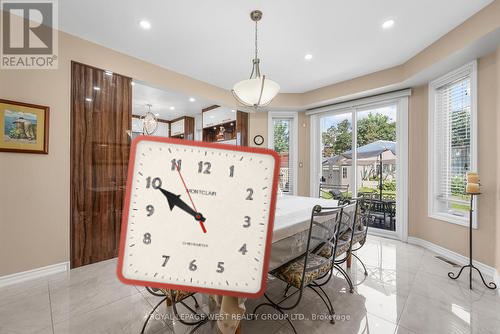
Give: 9h49m55s
